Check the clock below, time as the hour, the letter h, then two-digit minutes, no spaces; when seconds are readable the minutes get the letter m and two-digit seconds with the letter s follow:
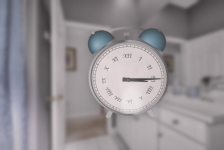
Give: 3h15
